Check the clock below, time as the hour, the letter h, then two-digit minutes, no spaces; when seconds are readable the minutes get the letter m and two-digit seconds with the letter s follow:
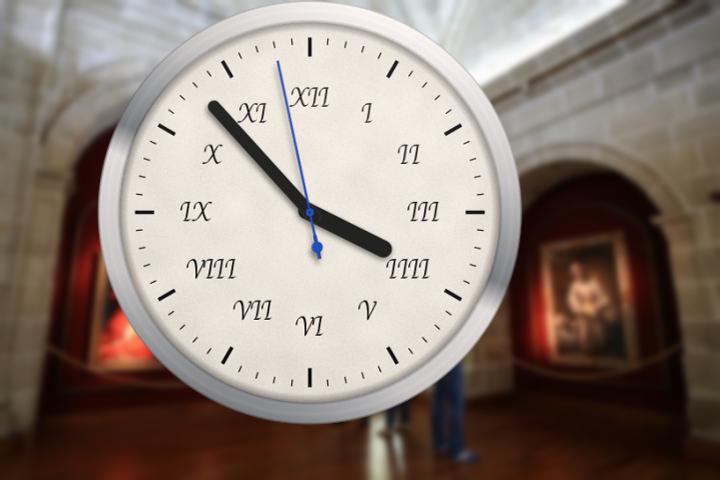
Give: 3h52m58s
